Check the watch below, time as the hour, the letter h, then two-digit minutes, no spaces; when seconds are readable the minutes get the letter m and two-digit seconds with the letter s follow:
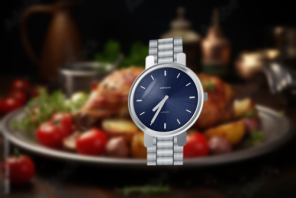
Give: 7h35
